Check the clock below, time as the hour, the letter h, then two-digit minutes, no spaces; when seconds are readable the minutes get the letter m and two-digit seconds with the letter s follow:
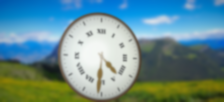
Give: 4h31
